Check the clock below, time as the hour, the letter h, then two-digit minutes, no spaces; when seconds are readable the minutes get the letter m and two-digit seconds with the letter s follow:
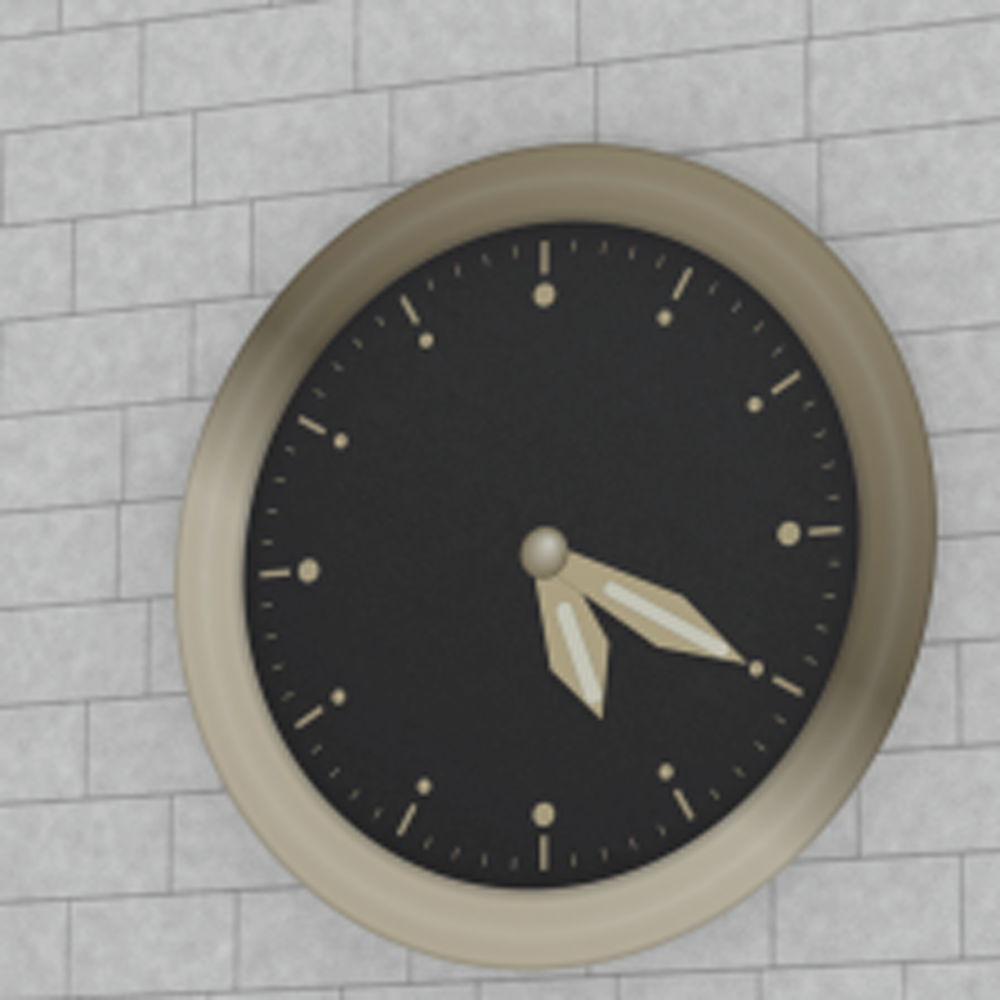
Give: 5h20
